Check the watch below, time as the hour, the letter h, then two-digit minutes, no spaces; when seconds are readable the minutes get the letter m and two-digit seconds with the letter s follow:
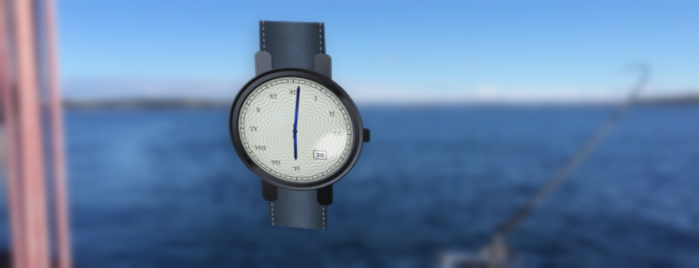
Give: 6h01
